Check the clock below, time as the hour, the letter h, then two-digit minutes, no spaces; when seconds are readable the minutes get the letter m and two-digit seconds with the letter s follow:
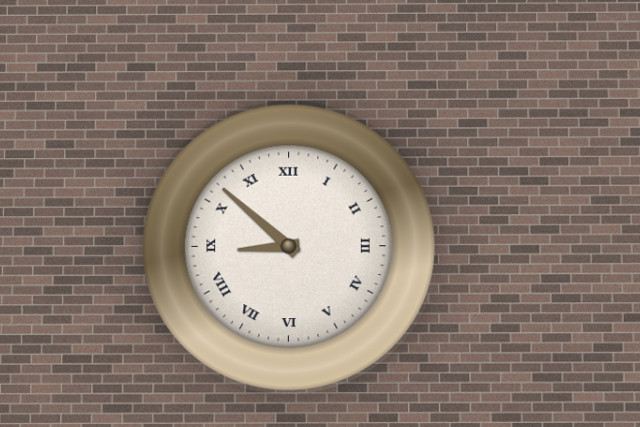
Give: 8h52
